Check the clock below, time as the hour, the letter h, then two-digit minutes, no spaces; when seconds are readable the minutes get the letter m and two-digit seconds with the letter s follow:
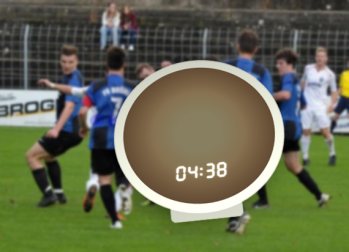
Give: 4h38
